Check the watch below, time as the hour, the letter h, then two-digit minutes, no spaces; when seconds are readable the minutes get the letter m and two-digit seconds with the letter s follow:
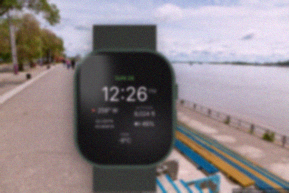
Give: 12h26
